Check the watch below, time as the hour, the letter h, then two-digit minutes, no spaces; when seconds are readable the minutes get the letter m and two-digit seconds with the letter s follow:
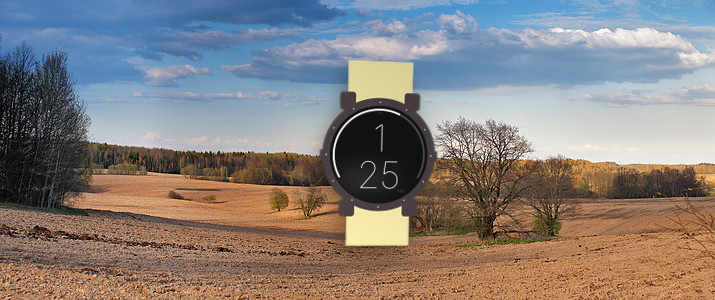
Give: 1h25
